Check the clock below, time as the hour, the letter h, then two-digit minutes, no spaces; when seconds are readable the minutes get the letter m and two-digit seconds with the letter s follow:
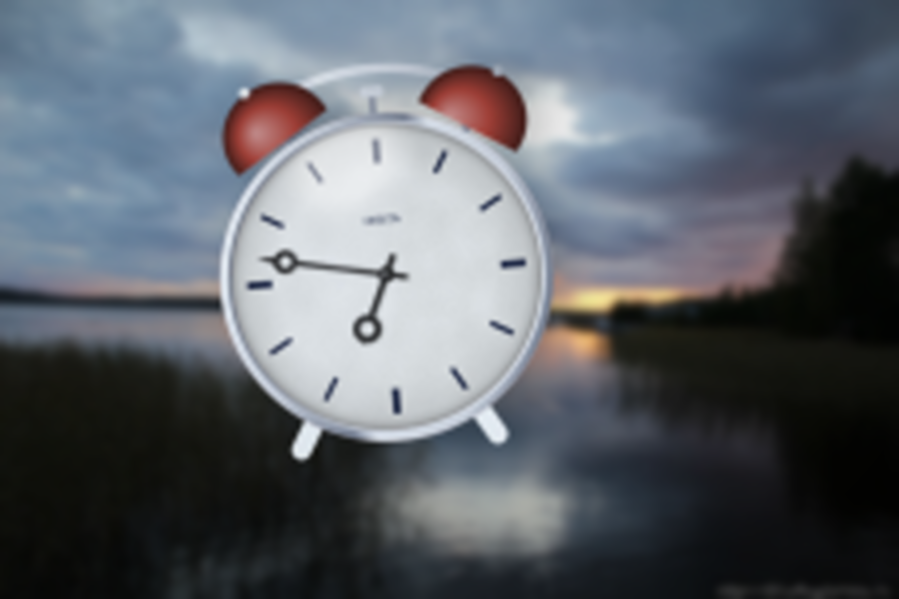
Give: 6h47
